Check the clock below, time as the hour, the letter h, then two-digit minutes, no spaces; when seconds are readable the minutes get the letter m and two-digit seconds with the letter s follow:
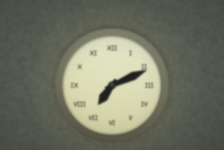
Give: 7h11
